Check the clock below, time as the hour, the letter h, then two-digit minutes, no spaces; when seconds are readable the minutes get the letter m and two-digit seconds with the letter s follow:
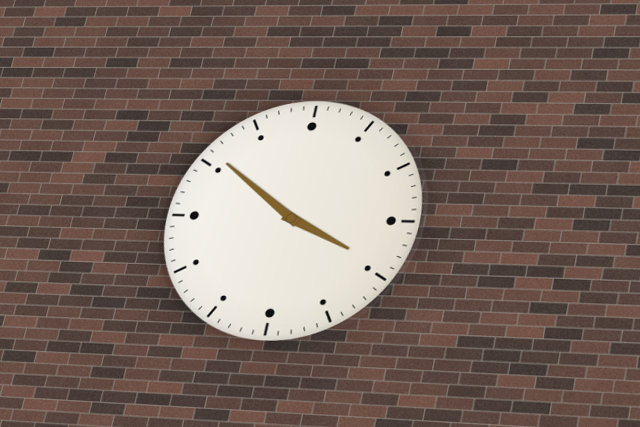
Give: 3h51
